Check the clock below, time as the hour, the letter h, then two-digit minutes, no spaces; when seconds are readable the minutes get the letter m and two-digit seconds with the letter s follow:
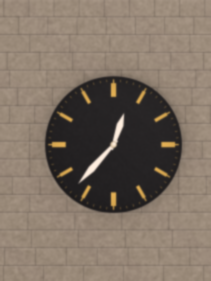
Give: 12h37
